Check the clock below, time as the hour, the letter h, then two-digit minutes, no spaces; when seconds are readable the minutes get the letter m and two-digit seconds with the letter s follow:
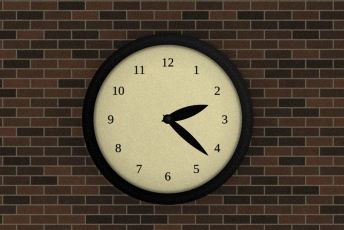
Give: 2h22
